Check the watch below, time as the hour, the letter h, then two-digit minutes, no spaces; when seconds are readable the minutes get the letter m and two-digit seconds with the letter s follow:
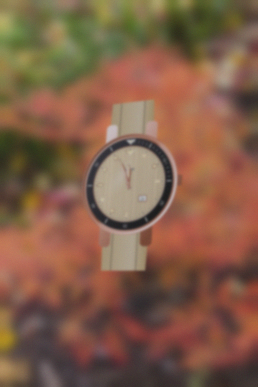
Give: 11h56
